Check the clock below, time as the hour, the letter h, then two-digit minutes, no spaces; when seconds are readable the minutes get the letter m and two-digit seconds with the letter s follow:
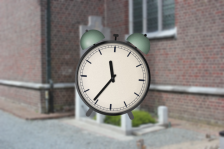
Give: 11h36
